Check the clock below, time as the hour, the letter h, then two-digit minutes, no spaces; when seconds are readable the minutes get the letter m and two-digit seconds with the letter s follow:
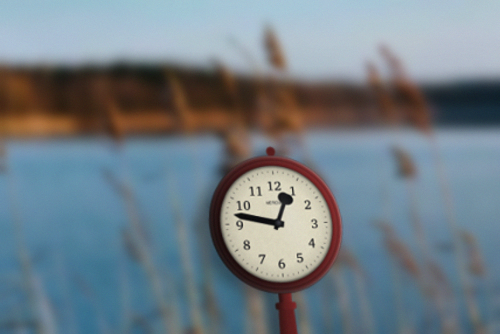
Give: 12h47
